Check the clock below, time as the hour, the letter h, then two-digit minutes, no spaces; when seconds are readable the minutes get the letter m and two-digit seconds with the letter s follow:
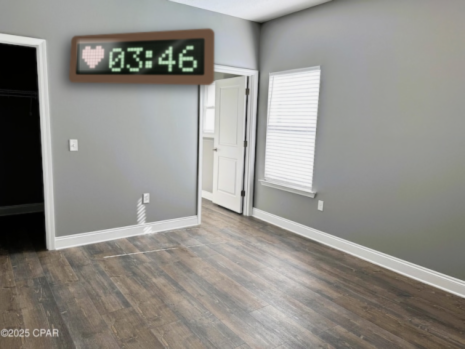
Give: 3h46
